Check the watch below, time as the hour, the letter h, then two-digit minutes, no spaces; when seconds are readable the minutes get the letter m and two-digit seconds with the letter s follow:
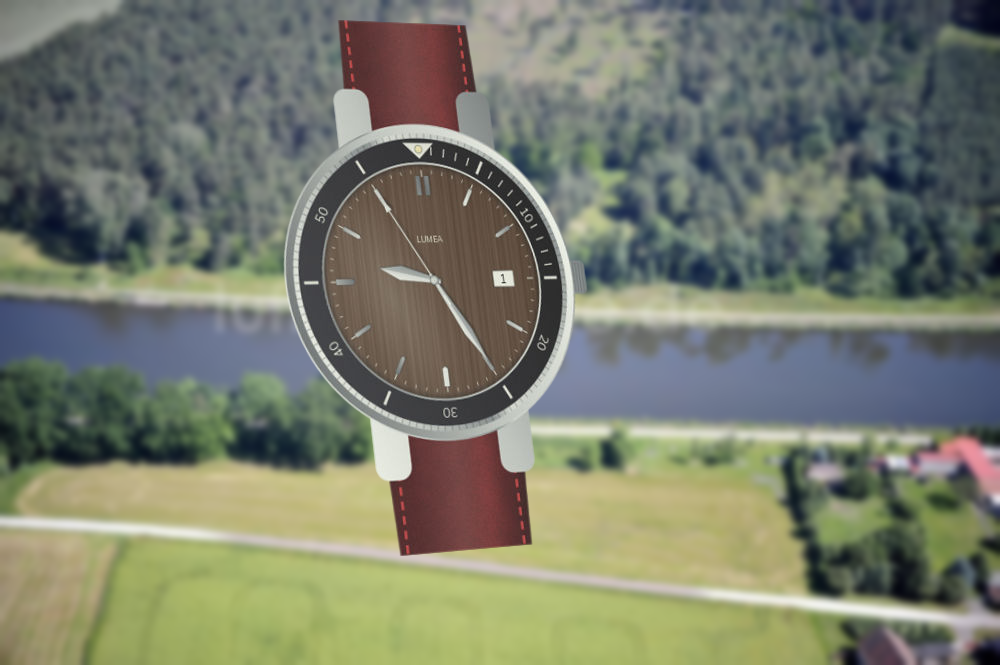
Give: 9h24m55s
